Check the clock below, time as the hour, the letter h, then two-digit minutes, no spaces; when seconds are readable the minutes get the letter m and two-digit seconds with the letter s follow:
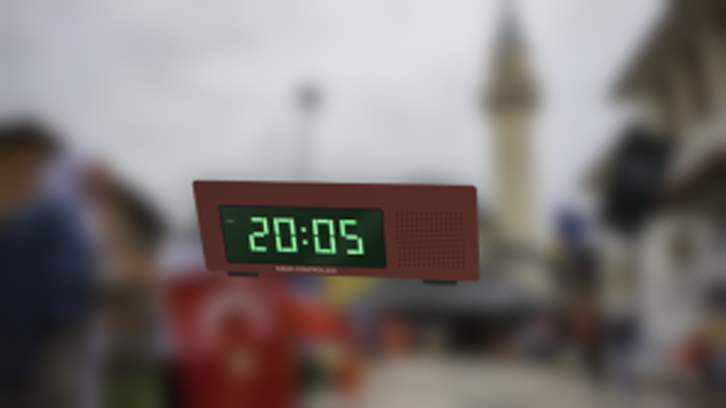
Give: 20h05
